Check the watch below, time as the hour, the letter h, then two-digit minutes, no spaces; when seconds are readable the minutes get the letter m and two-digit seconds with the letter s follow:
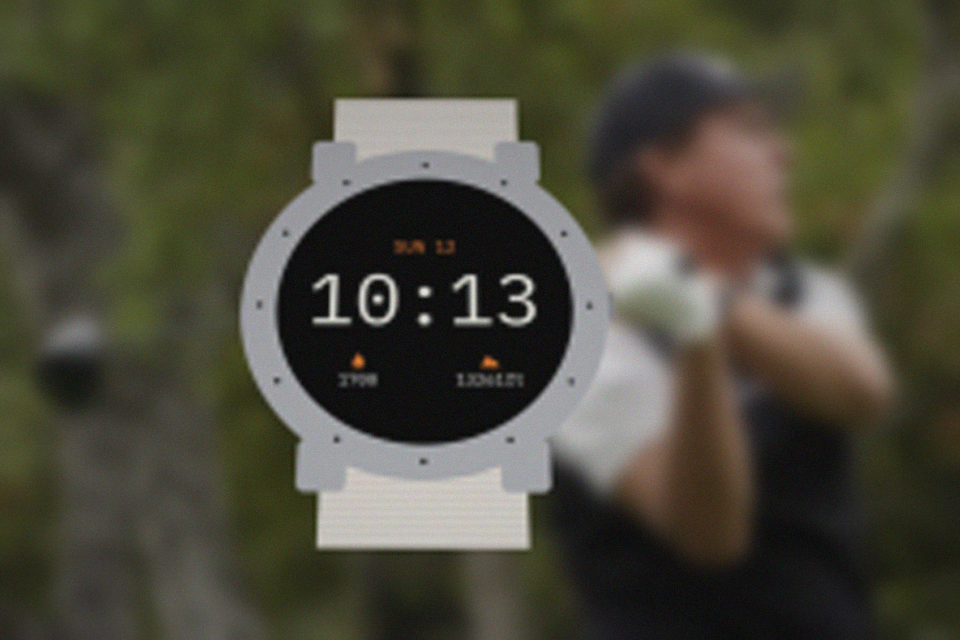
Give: 10h13
